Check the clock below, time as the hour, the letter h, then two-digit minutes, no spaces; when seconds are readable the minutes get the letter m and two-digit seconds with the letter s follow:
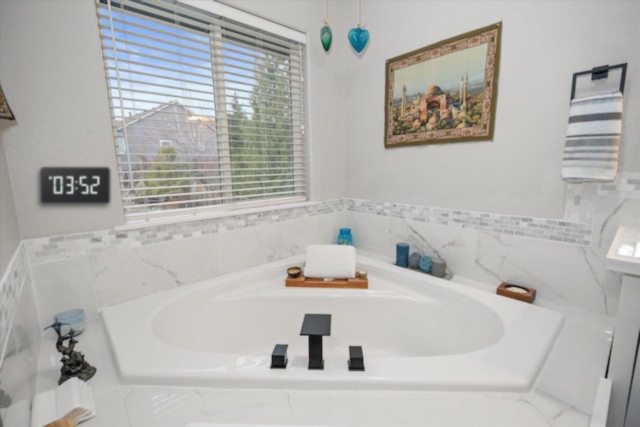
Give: 3h52
